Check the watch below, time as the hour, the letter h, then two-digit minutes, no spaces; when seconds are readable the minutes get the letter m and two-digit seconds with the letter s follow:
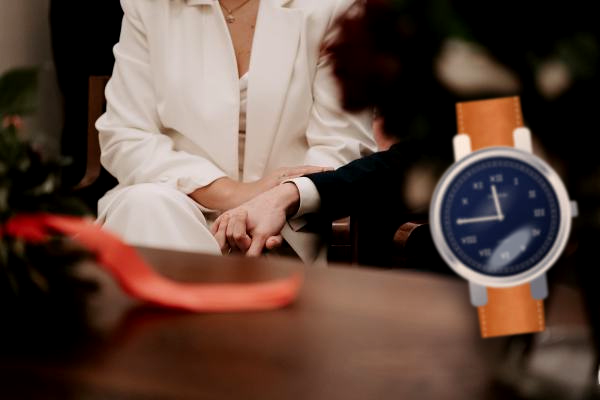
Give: 11h45
